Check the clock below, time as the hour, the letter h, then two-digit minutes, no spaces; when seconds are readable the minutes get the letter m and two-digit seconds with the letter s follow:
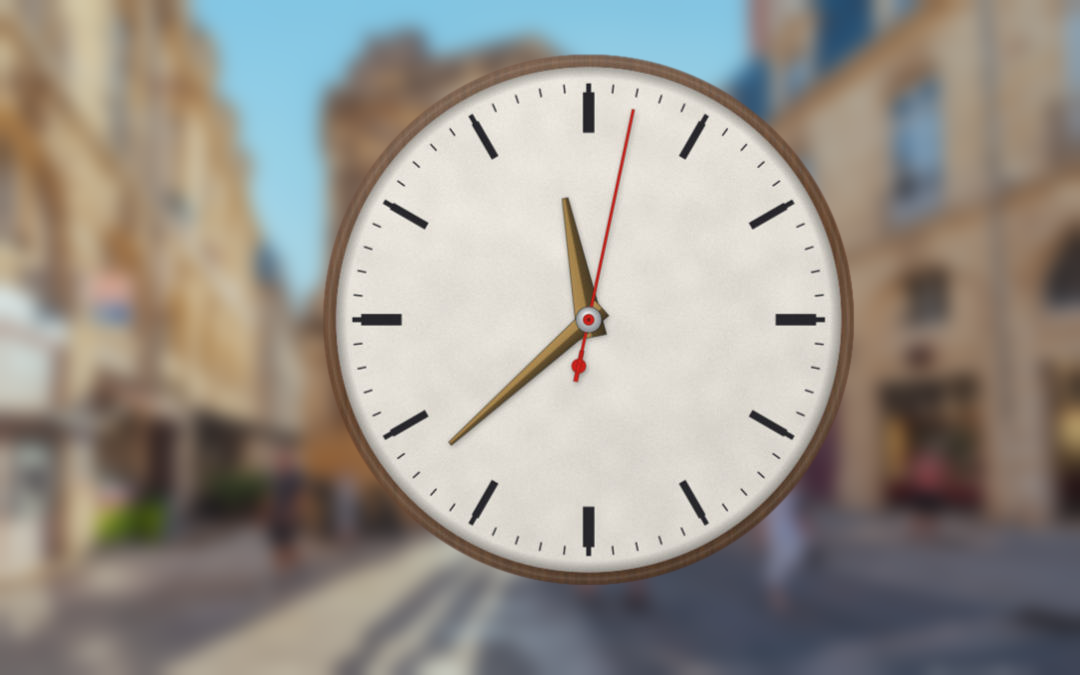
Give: 11h38m02s
